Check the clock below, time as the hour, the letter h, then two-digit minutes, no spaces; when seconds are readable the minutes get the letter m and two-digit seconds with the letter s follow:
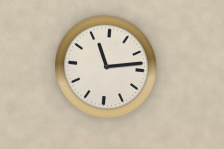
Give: 11h13
